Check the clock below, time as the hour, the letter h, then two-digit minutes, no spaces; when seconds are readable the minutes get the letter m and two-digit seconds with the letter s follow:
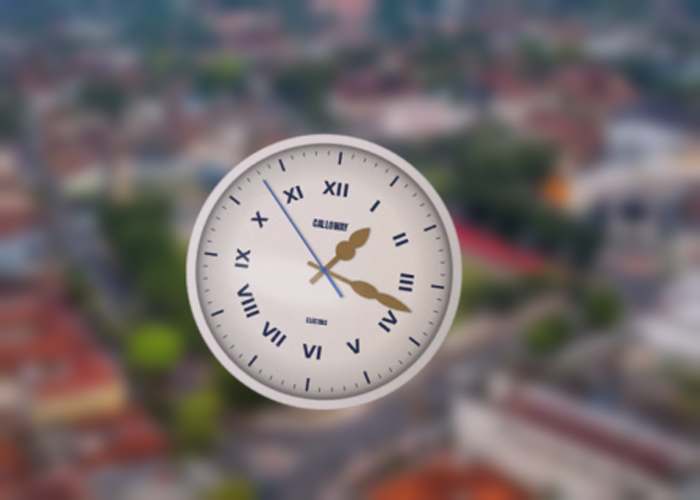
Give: 1h17m53s
